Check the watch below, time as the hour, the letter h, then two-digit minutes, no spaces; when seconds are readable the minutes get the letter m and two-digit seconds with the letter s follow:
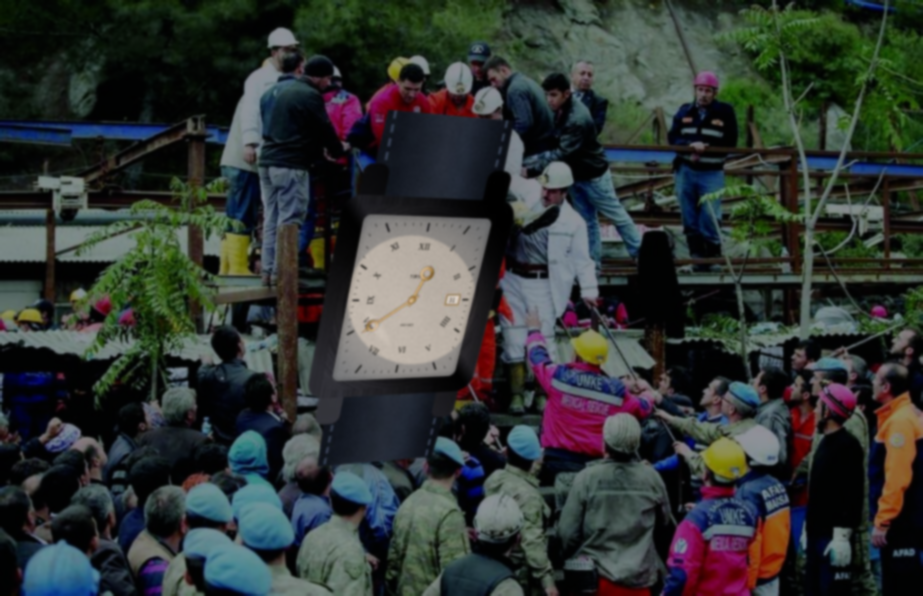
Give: 12h39
